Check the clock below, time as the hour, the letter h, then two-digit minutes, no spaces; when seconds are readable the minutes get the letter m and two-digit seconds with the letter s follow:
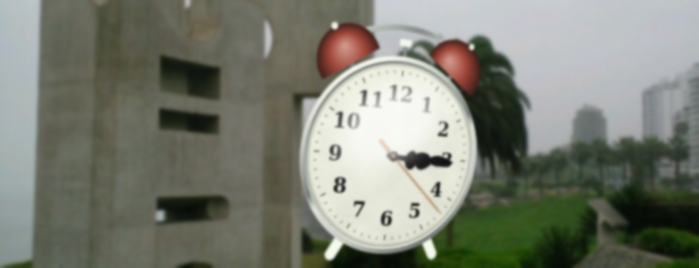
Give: 3h15m22s
